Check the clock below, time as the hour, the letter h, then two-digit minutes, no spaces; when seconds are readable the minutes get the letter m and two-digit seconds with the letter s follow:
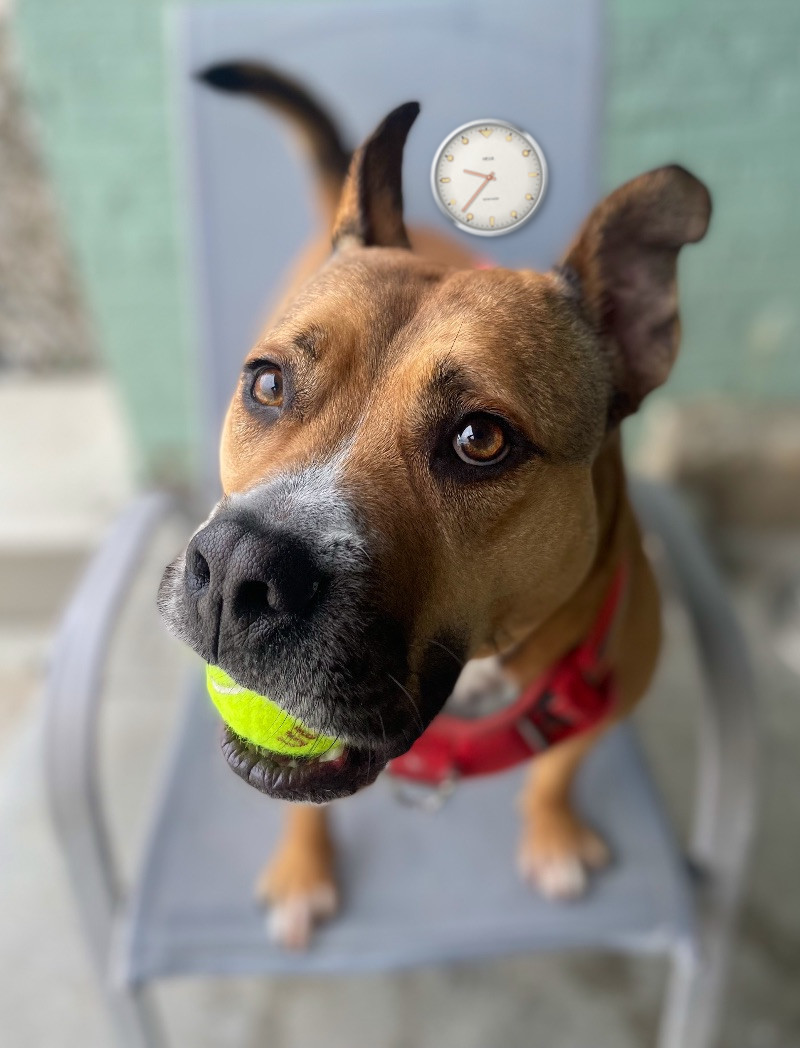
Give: 9h37
